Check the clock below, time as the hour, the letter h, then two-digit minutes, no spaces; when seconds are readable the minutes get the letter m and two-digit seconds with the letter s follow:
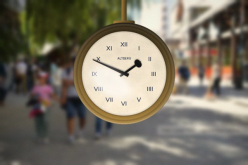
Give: 1h49
